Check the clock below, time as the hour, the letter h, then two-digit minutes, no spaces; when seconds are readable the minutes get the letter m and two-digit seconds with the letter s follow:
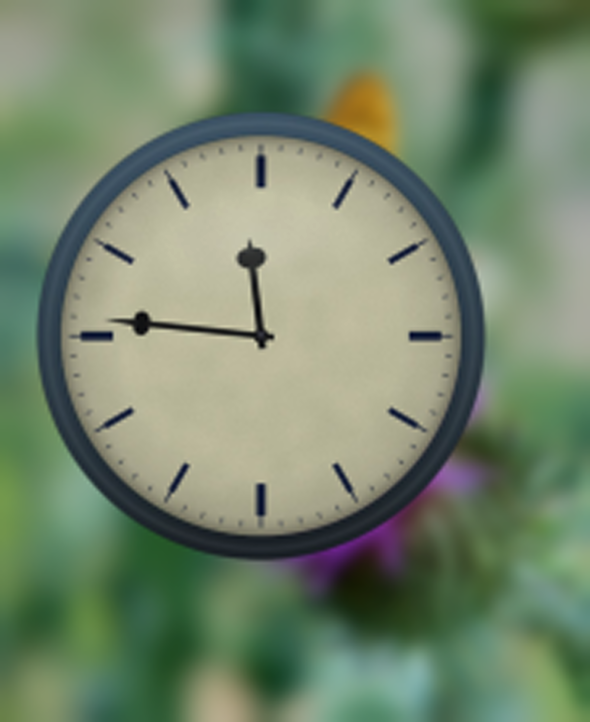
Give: 11h46
